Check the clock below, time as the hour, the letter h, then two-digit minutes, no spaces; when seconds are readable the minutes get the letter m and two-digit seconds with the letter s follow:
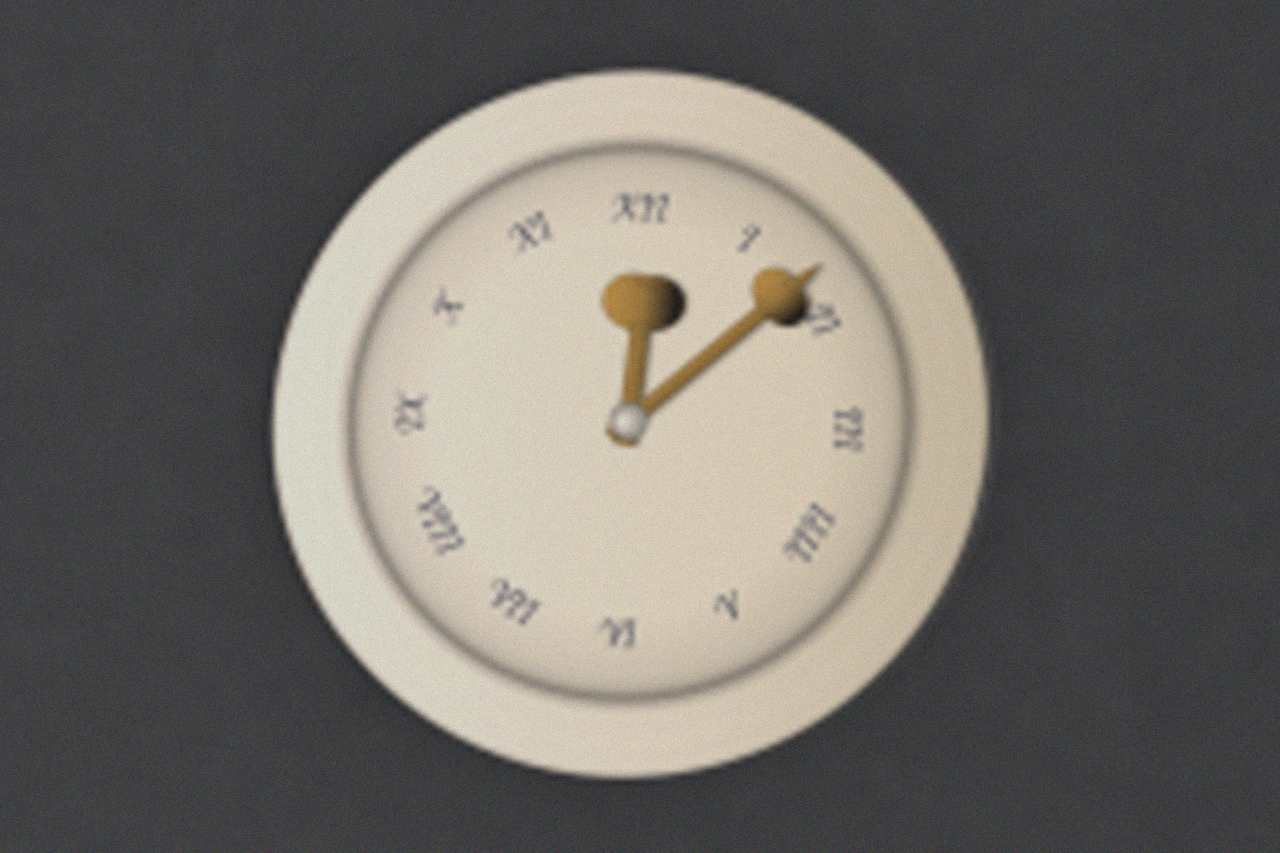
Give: 12h08
